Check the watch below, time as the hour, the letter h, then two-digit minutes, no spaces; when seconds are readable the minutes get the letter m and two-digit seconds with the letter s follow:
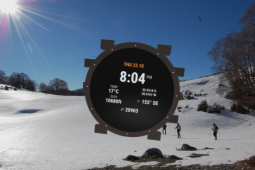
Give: 8h04
